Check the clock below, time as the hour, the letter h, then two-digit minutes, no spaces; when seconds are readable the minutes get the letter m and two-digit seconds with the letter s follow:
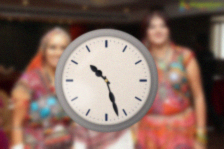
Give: 10h27
